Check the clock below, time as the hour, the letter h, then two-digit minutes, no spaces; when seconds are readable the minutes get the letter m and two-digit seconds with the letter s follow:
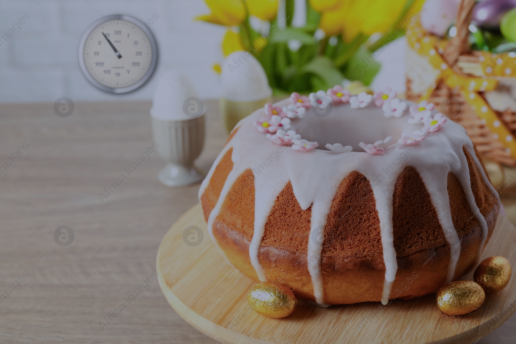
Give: 10h54
